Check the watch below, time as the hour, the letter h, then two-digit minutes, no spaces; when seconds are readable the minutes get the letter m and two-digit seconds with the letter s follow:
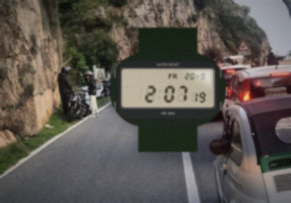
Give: 2h07m19s
